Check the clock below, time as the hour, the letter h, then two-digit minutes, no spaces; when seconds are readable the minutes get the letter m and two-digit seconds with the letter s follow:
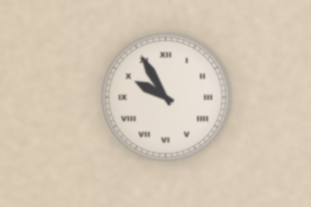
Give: 9h55
